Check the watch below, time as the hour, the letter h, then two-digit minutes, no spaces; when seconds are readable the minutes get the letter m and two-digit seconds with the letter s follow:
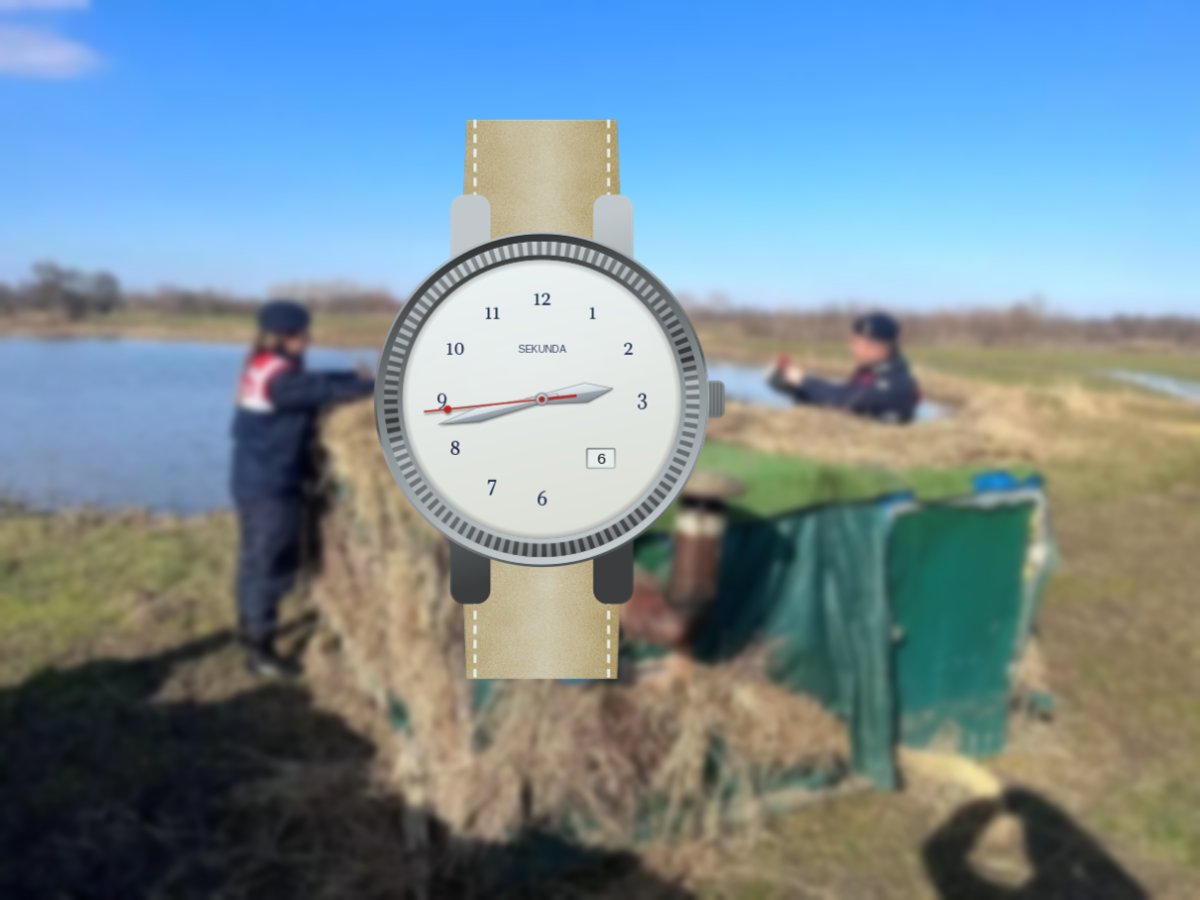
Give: 2h42m44s
